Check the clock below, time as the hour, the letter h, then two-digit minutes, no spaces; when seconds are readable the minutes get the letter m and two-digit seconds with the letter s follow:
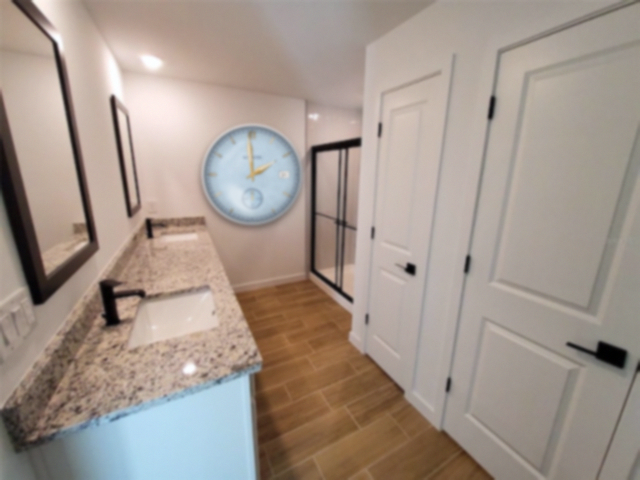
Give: 1h59
